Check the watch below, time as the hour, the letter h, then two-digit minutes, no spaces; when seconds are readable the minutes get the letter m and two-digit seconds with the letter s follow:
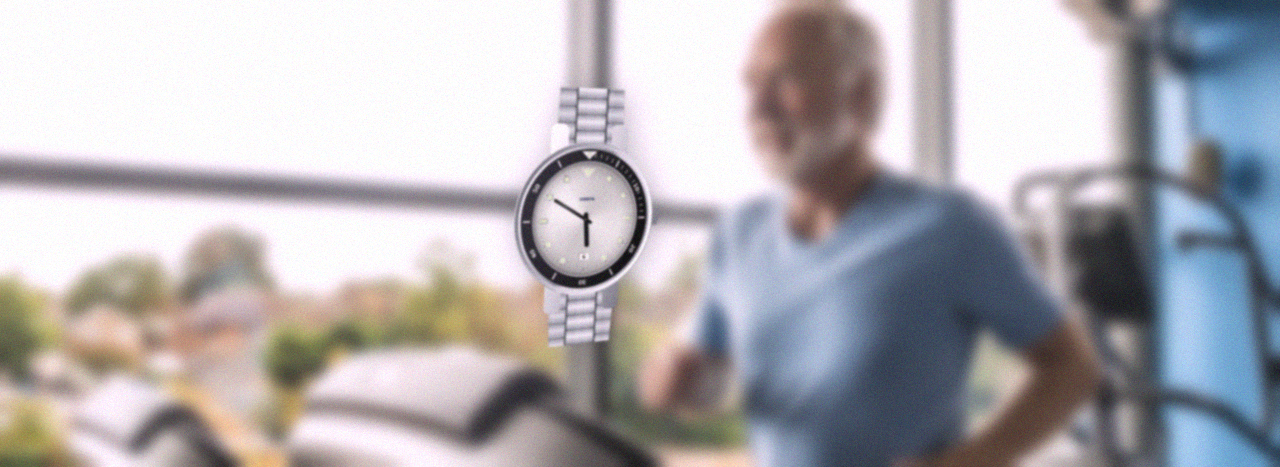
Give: 5h50
